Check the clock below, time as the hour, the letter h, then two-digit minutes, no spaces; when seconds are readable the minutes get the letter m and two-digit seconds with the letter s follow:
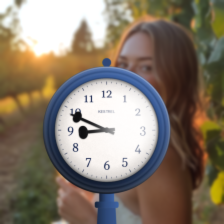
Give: 8h49
